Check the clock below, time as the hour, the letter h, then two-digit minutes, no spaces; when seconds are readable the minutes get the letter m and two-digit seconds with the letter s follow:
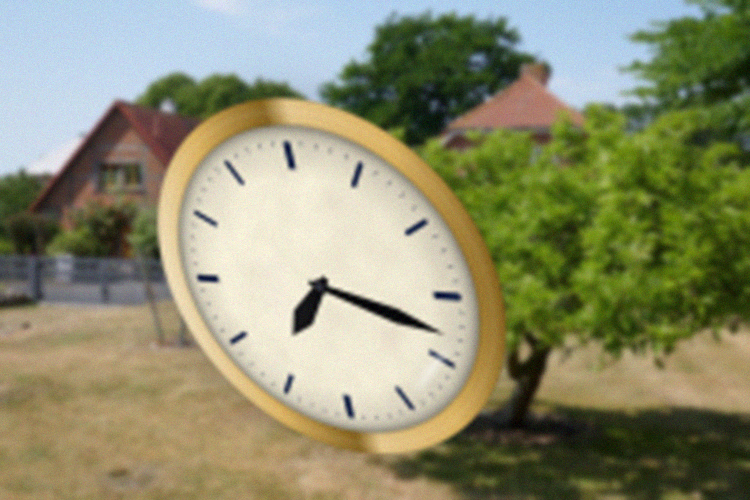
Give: 7h18
